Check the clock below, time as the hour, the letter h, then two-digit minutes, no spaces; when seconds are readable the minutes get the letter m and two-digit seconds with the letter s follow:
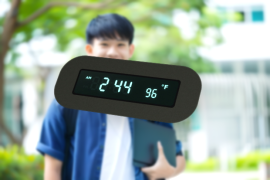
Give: 2h44
